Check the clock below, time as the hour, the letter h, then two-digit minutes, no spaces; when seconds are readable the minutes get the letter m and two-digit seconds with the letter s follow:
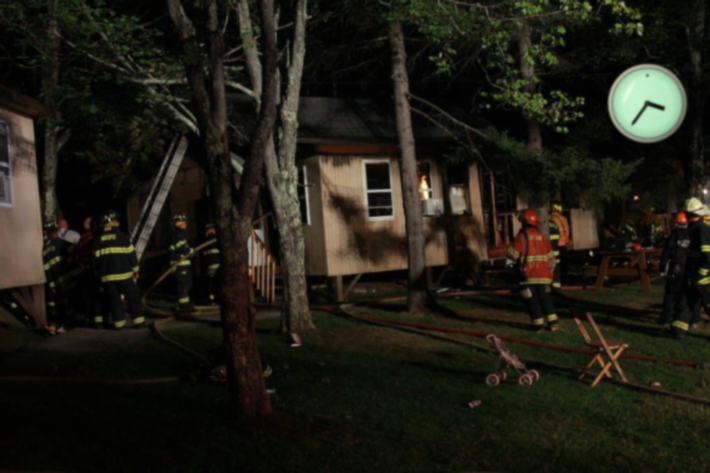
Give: 3h36
